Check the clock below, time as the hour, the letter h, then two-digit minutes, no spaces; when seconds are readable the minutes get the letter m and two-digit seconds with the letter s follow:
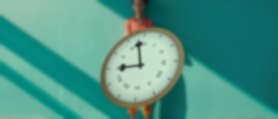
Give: 8h58
